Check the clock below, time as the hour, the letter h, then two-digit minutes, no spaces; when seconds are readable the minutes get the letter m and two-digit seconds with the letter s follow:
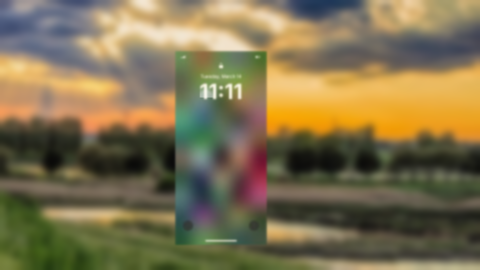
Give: 11h11
